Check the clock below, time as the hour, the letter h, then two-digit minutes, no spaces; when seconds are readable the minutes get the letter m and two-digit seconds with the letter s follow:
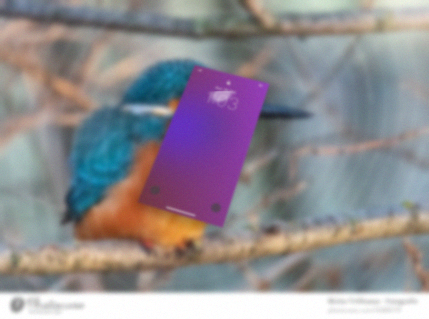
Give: 1h03
